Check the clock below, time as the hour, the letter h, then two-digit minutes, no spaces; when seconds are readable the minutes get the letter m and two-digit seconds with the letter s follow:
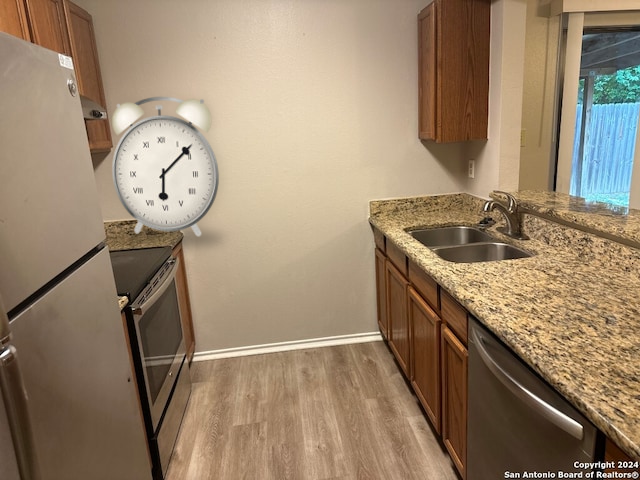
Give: 6h08
